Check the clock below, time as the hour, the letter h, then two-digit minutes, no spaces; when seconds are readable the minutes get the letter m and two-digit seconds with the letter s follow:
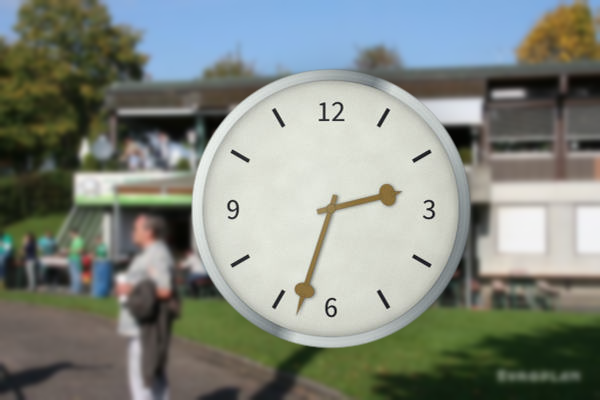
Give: 2h33
